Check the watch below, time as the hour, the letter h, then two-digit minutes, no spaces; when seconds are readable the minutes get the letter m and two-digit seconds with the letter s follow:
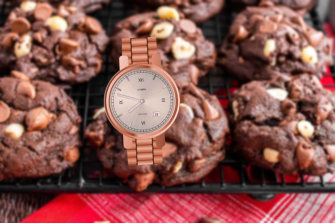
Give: 7h48
